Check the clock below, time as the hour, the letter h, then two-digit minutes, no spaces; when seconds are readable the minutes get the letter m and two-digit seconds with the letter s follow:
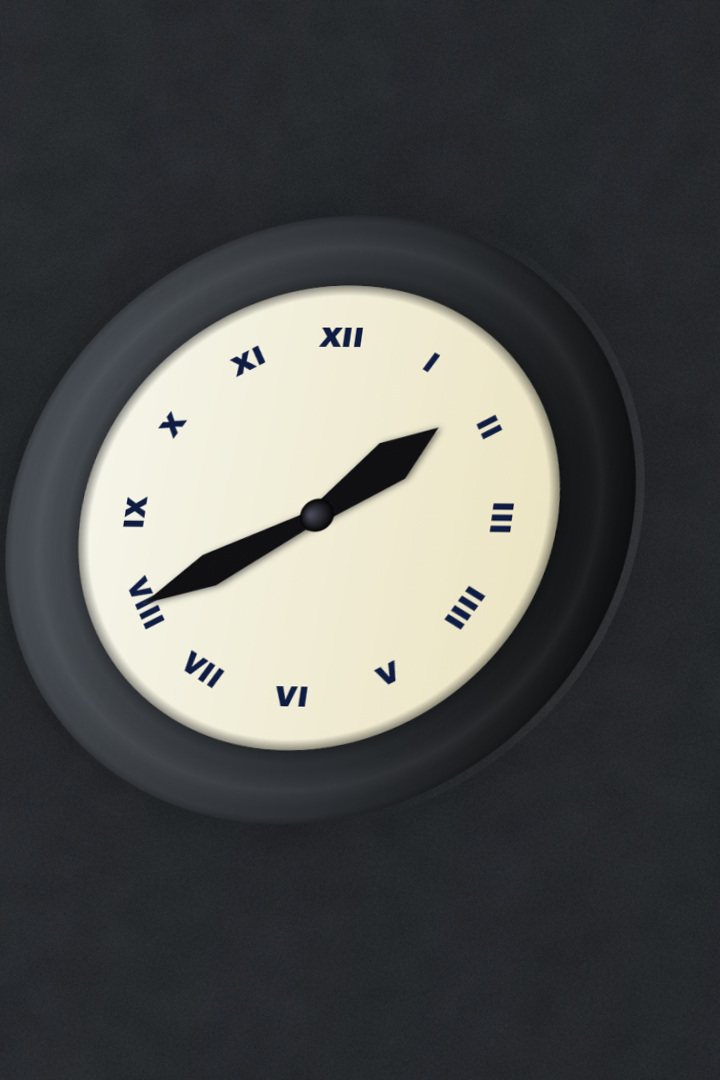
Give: 1h40
